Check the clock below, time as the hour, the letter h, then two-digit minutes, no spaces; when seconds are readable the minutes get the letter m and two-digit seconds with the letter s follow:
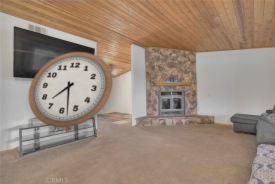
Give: 7h28
